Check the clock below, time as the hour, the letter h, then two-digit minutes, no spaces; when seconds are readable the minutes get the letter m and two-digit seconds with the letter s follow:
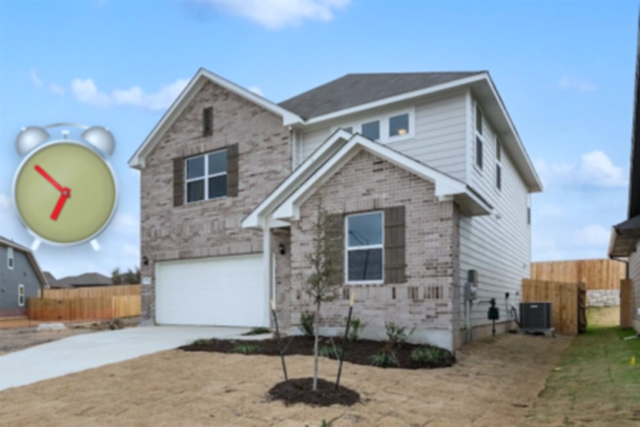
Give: 6h52
